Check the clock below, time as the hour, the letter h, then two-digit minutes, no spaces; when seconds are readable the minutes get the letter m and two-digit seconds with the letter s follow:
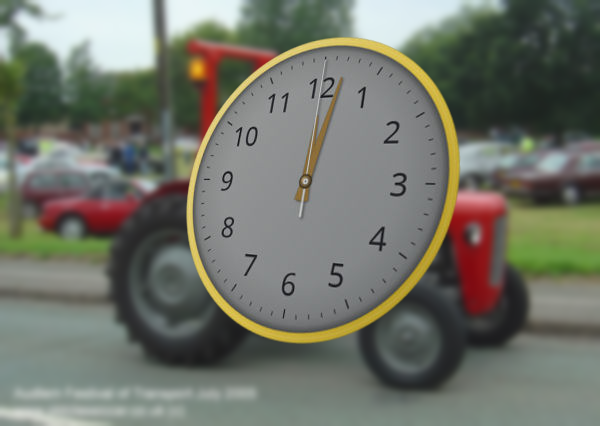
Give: 12h02m00s
